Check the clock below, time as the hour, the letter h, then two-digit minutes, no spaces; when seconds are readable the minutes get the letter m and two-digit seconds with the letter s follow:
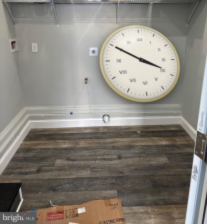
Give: 3h50
